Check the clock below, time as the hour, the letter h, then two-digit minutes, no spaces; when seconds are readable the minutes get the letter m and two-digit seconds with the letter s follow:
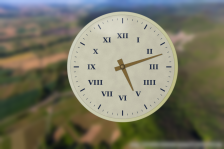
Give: 5h12
